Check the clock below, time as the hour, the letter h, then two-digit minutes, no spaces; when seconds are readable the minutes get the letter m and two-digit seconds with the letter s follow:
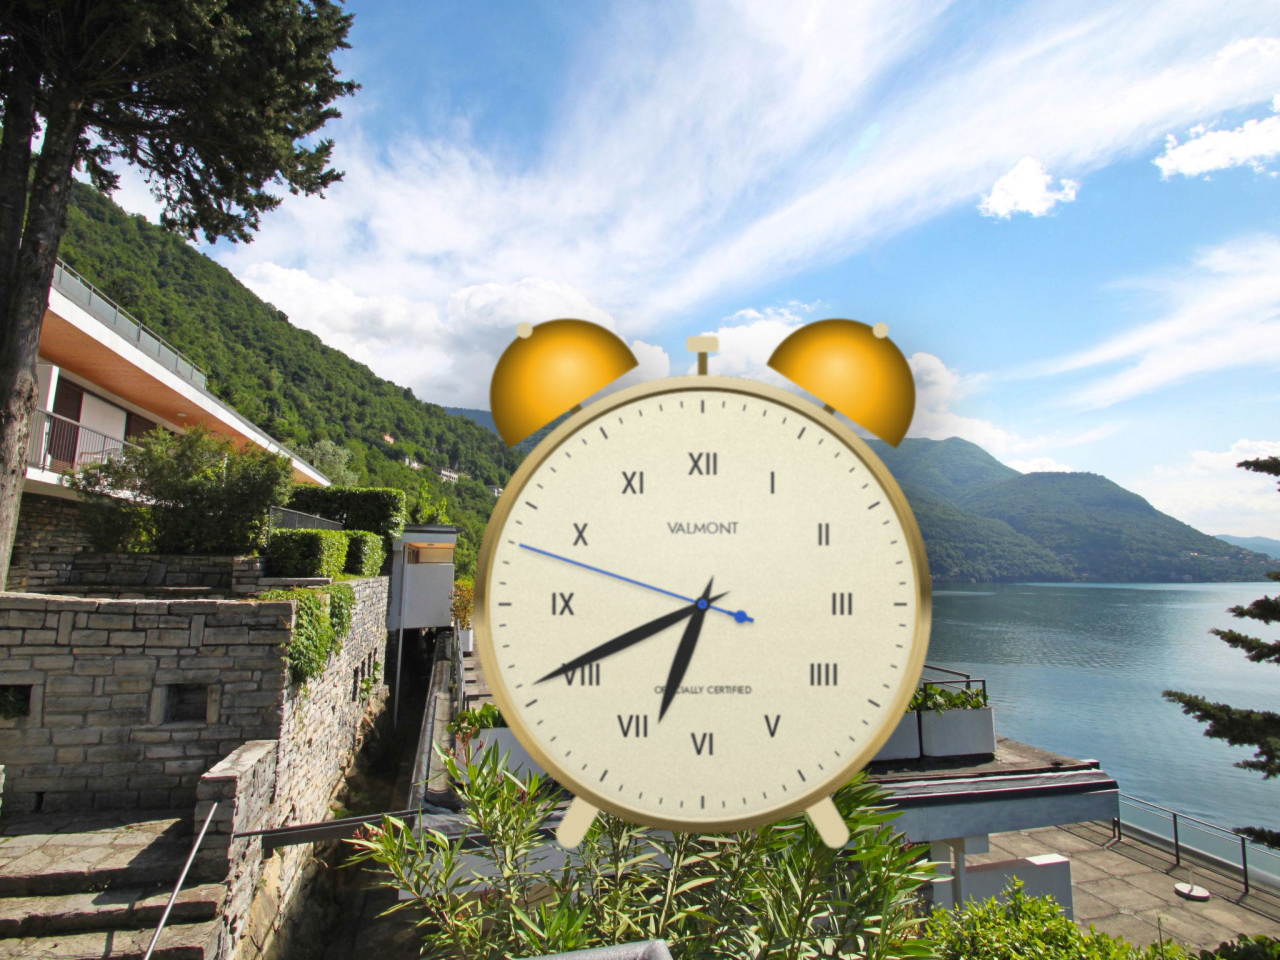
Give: 6h40m48s
